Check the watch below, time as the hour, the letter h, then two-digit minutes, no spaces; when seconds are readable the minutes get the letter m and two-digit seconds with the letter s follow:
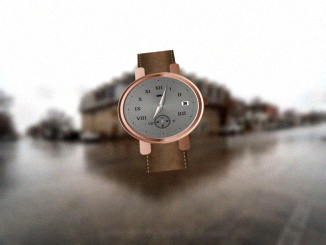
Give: 7h03
